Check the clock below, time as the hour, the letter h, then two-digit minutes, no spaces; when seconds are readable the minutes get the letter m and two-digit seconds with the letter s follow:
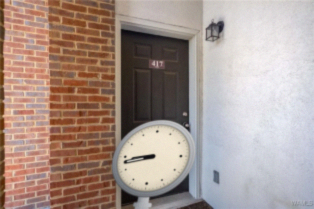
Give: 8h43
